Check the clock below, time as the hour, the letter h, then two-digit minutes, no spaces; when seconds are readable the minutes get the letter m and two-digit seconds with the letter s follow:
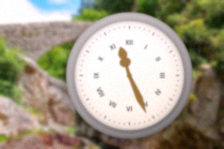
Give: 11h26
